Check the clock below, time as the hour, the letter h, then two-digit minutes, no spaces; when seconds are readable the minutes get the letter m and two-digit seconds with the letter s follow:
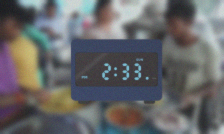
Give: 2h33
